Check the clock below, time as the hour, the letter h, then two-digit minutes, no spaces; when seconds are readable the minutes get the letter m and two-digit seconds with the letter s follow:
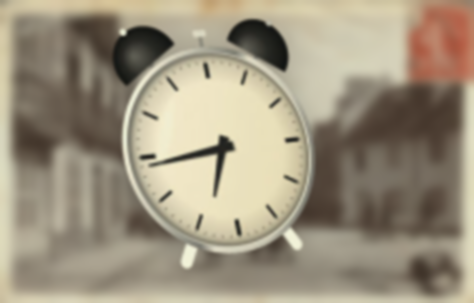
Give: 6h44
